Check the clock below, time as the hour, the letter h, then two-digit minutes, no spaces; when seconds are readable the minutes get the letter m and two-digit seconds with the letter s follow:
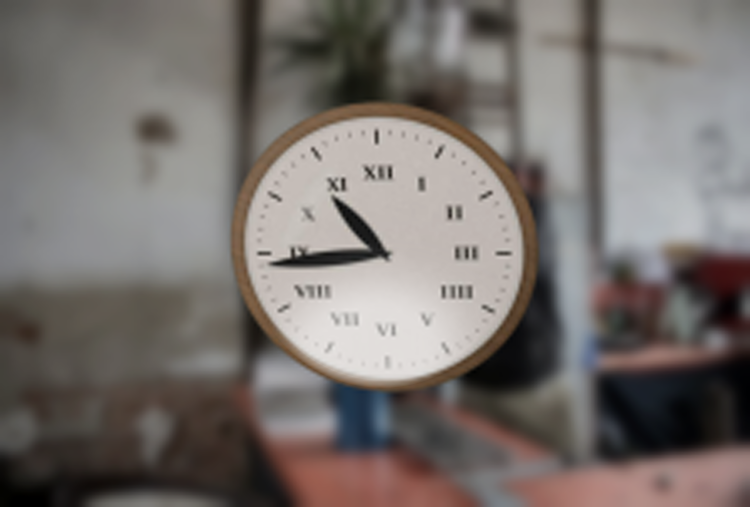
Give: 10h44
